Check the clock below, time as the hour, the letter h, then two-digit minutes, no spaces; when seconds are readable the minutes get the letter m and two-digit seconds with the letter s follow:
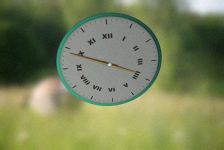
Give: 3h49
